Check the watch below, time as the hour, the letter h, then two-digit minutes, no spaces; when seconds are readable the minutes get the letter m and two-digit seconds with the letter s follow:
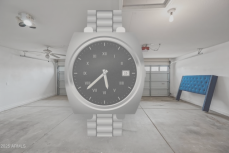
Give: 5h38
